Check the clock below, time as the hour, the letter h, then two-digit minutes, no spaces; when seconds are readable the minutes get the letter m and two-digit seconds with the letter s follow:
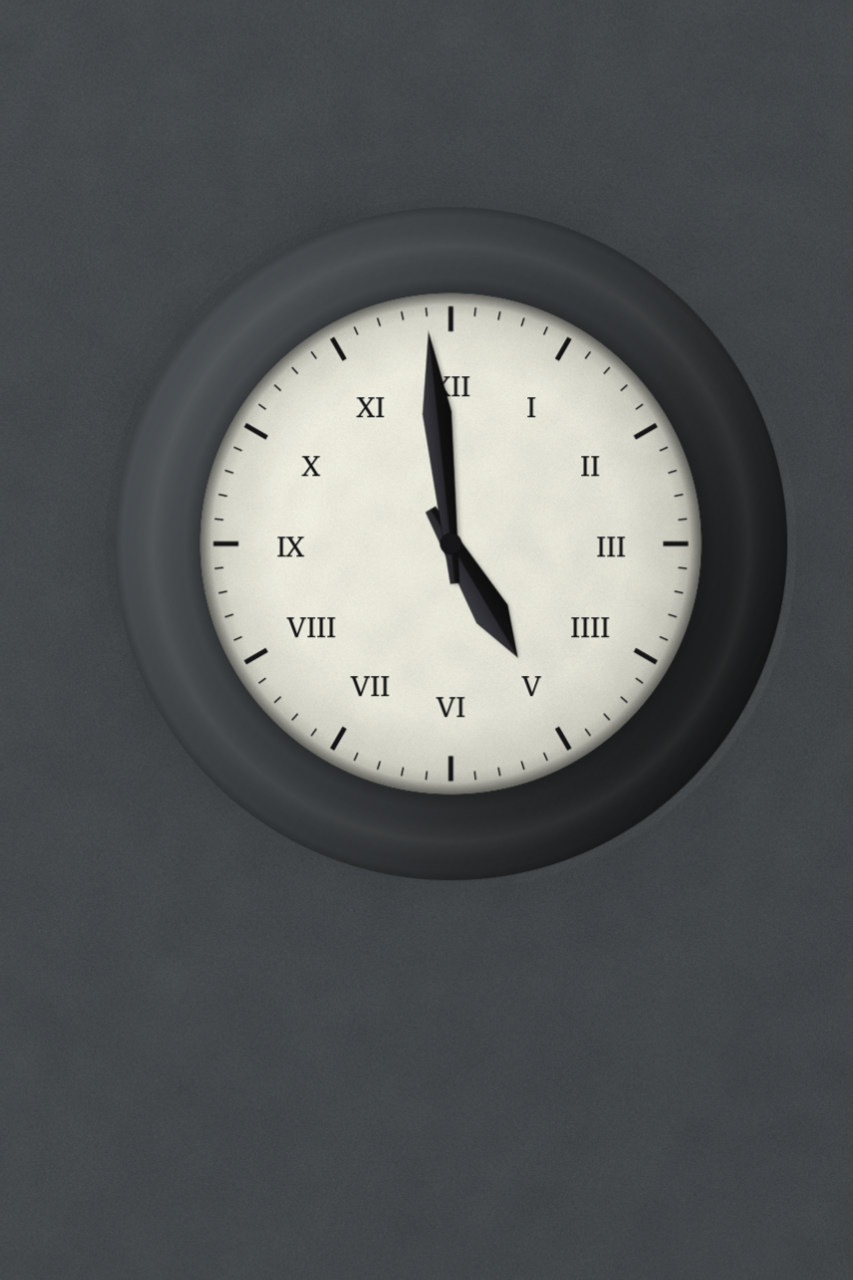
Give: 4h59
